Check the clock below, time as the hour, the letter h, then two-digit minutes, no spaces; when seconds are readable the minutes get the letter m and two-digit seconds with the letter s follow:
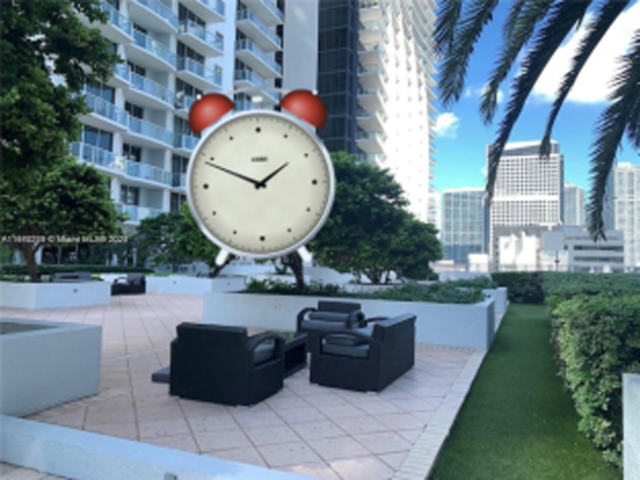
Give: 1h49
